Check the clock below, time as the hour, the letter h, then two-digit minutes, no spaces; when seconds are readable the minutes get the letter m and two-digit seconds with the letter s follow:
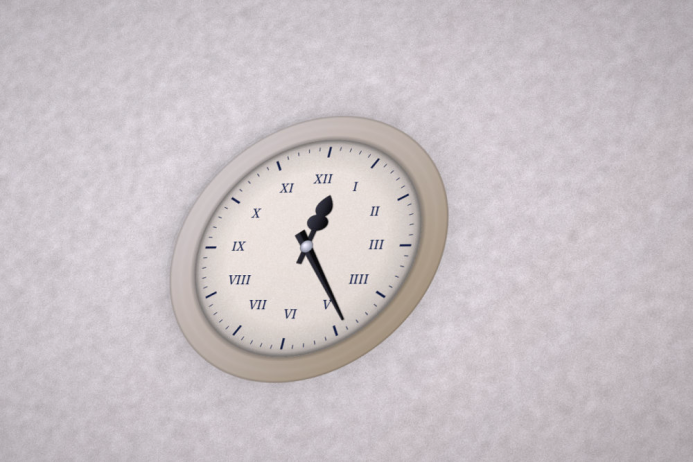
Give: 12h24
